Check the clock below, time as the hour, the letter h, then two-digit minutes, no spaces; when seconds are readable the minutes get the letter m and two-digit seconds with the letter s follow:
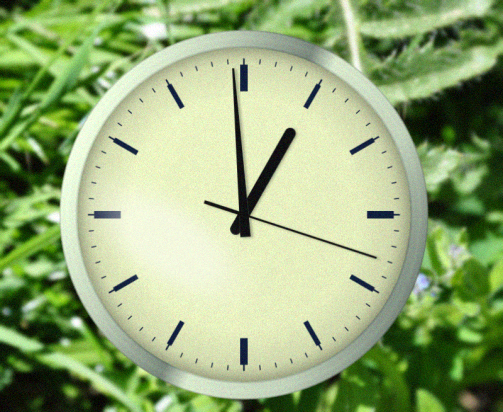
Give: 12h59m18s
